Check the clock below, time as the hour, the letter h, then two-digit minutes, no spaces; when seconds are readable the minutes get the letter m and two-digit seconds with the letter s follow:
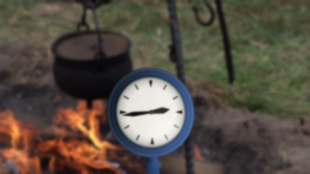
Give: 2h44
